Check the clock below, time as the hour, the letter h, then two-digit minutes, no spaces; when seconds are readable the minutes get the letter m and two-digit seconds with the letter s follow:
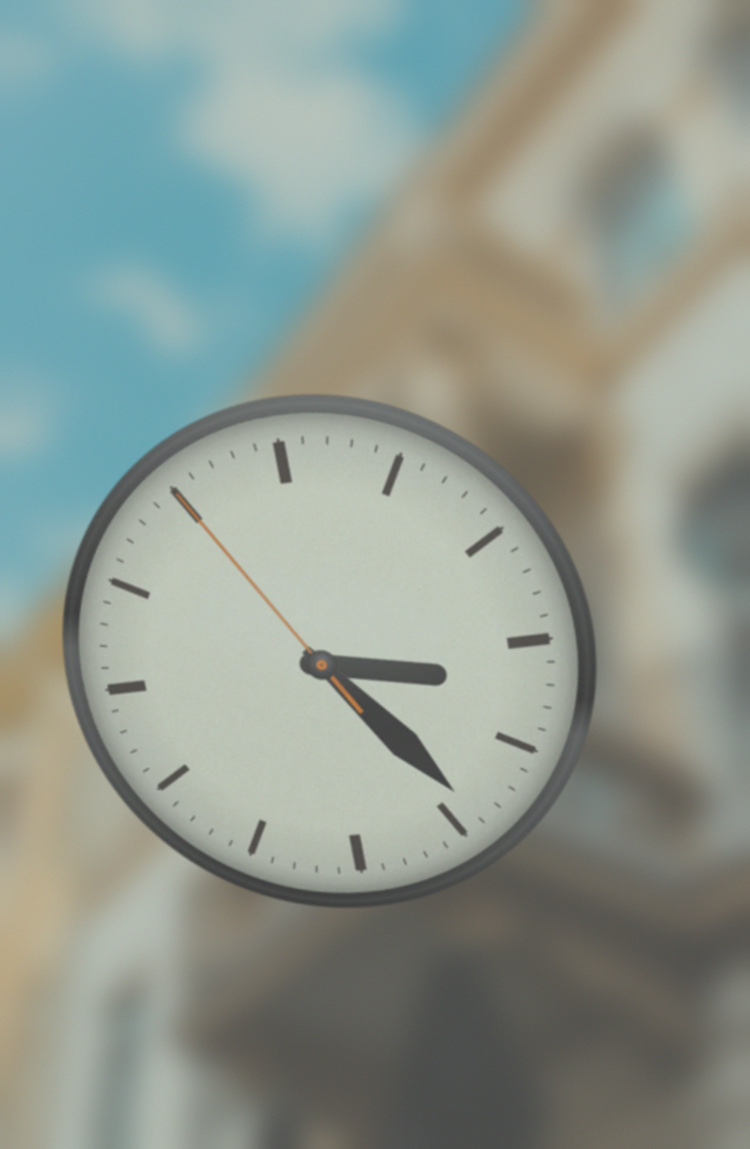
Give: 3h23m55s
